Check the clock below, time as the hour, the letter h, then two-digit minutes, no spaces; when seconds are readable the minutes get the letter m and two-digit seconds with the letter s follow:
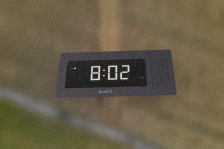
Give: 8h02
